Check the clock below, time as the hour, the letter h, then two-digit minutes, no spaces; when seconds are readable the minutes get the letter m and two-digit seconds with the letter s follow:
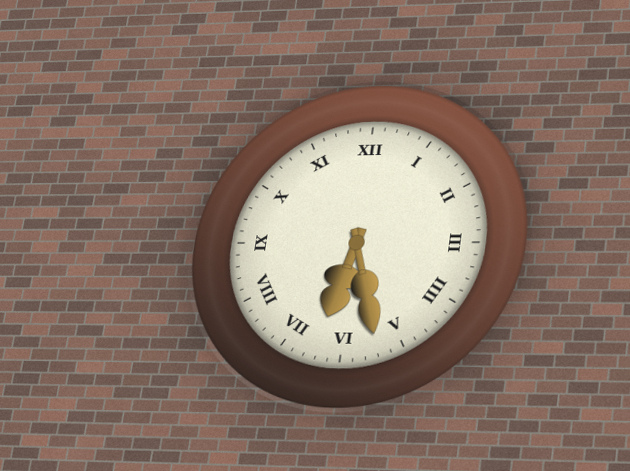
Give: 6h27
